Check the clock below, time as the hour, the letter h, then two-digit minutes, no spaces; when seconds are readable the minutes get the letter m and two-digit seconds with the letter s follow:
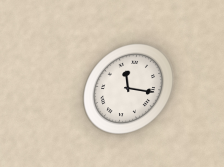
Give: 11h16
